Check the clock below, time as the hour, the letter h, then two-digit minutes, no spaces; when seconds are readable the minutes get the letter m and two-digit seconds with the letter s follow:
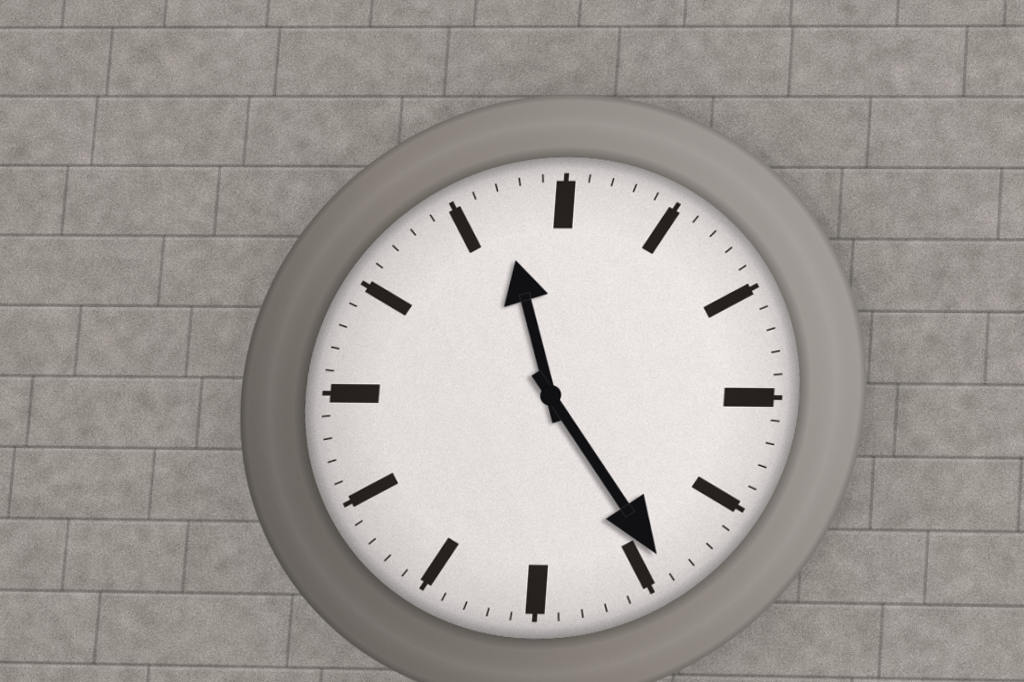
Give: 11h24
